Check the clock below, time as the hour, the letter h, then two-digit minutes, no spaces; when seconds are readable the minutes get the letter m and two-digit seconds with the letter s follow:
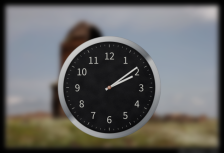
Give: 2h09
